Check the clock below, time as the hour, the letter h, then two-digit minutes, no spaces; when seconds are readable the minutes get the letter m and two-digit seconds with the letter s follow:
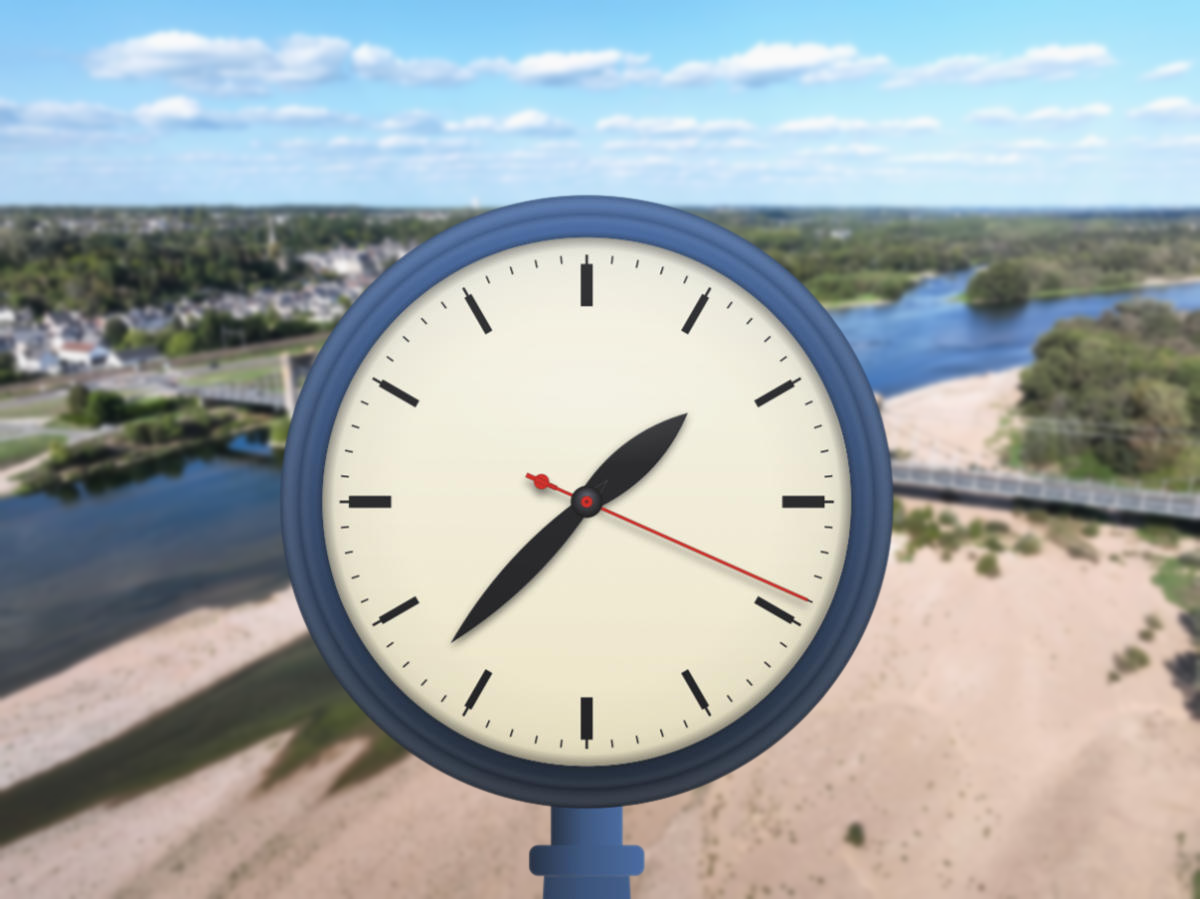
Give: 1h37m19s
